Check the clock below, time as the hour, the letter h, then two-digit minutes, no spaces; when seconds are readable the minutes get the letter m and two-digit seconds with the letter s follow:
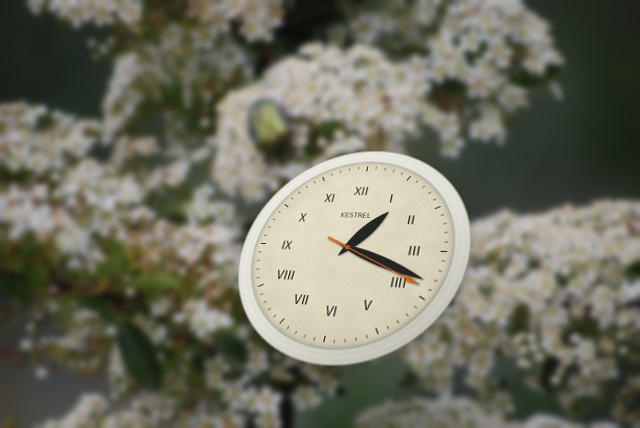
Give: 1h18m19s
